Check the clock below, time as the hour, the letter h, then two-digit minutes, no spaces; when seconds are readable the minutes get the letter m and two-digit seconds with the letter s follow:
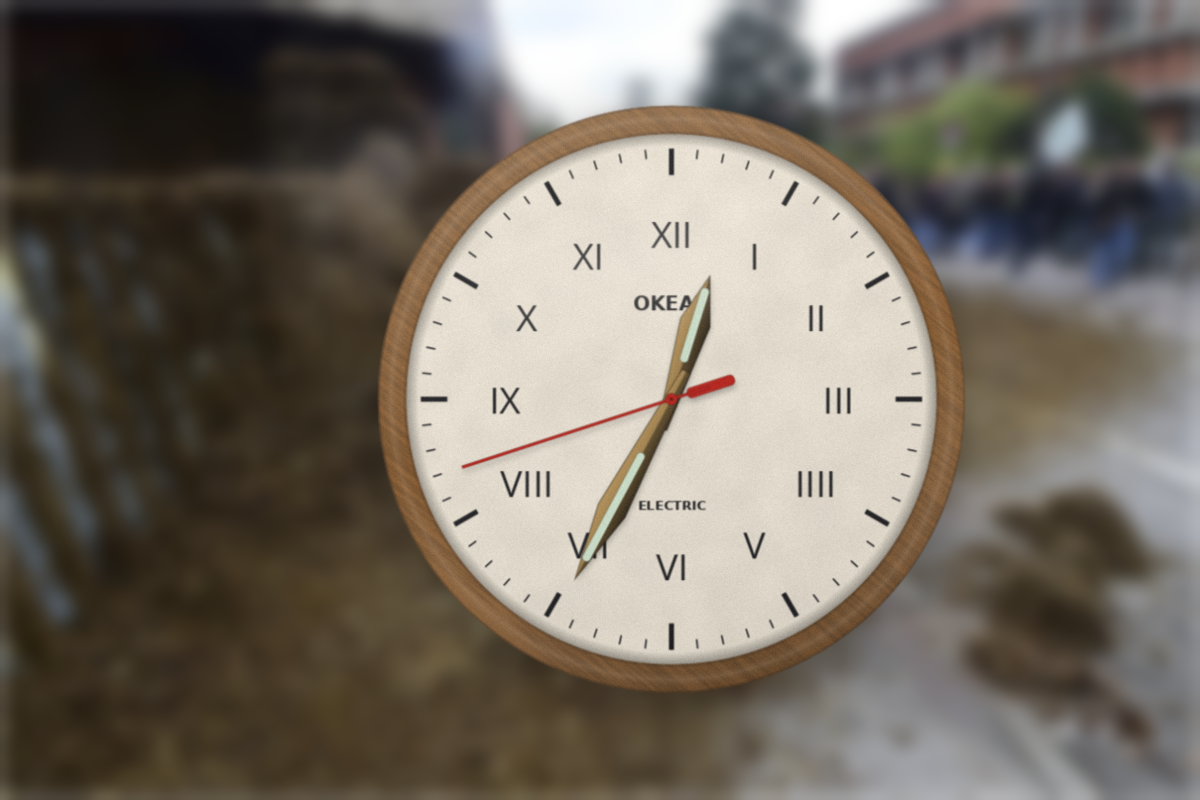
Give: 12h34m42s
